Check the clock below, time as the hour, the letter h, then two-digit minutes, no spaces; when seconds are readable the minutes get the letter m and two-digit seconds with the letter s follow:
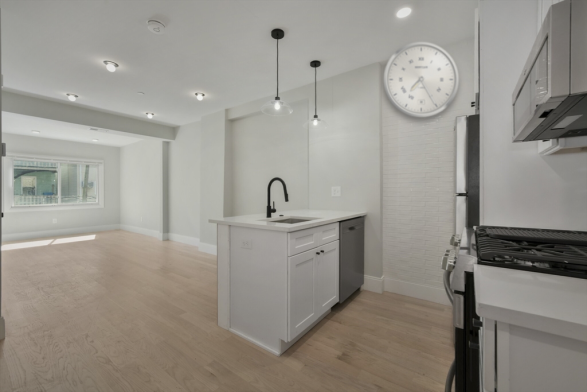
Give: 7h25
